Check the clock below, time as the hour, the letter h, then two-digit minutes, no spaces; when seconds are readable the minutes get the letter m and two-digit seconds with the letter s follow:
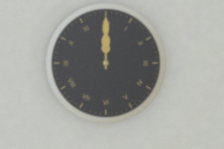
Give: 12h00
